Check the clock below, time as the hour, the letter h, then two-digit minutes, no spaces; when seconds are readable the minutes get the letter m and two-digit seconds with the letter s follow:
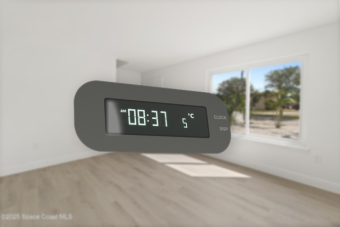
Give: 8h37
